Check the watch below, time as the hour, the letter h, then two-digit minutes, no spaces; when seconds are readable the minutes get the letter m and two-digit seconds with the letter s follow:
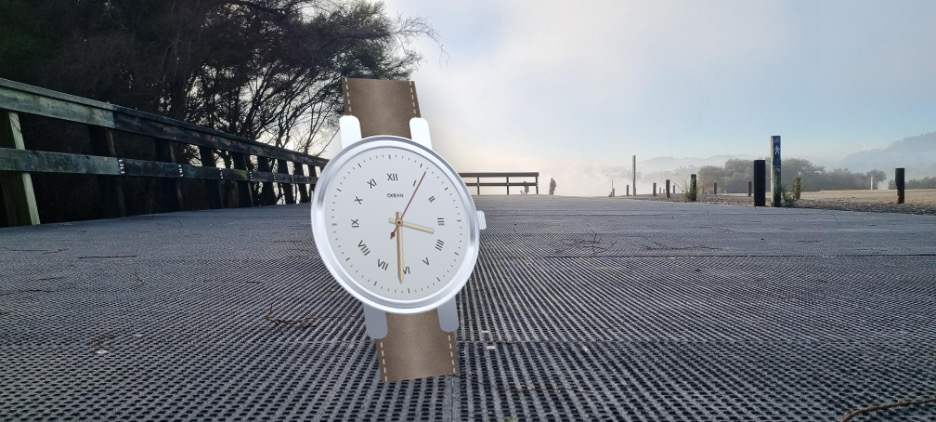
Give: 3h31m06s
